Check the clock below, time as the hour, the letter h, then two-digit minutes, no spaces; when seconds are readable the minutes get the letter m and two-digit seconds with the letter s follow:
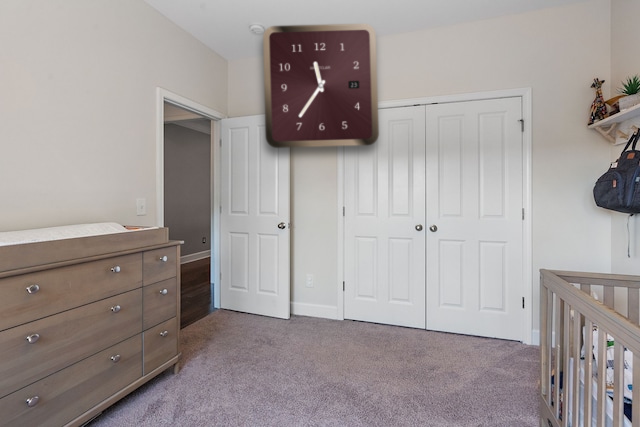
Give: 11h36
